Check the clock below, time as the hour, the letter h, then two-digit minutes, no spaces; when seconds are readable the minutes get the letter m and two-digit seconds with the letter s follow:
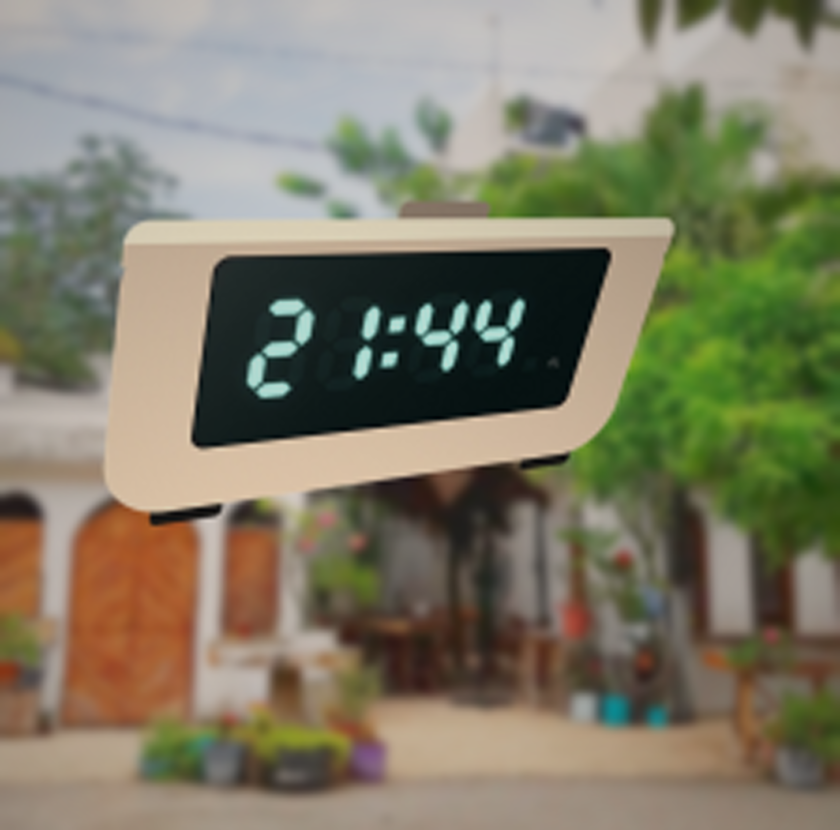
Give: 21h44
